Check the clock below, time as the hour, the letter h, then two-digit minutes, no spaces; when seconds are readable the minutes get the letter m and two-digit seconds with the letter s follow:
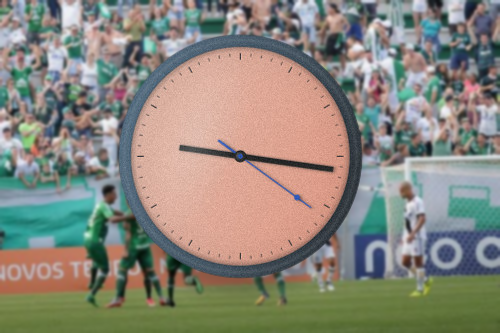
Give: 9h16m21s
